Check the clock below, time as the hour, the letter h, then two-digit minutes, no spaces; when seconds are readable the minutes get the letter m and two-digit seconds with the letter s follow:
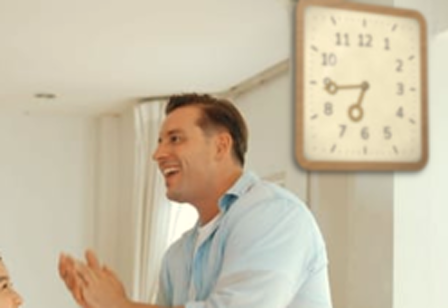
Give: 6h44
